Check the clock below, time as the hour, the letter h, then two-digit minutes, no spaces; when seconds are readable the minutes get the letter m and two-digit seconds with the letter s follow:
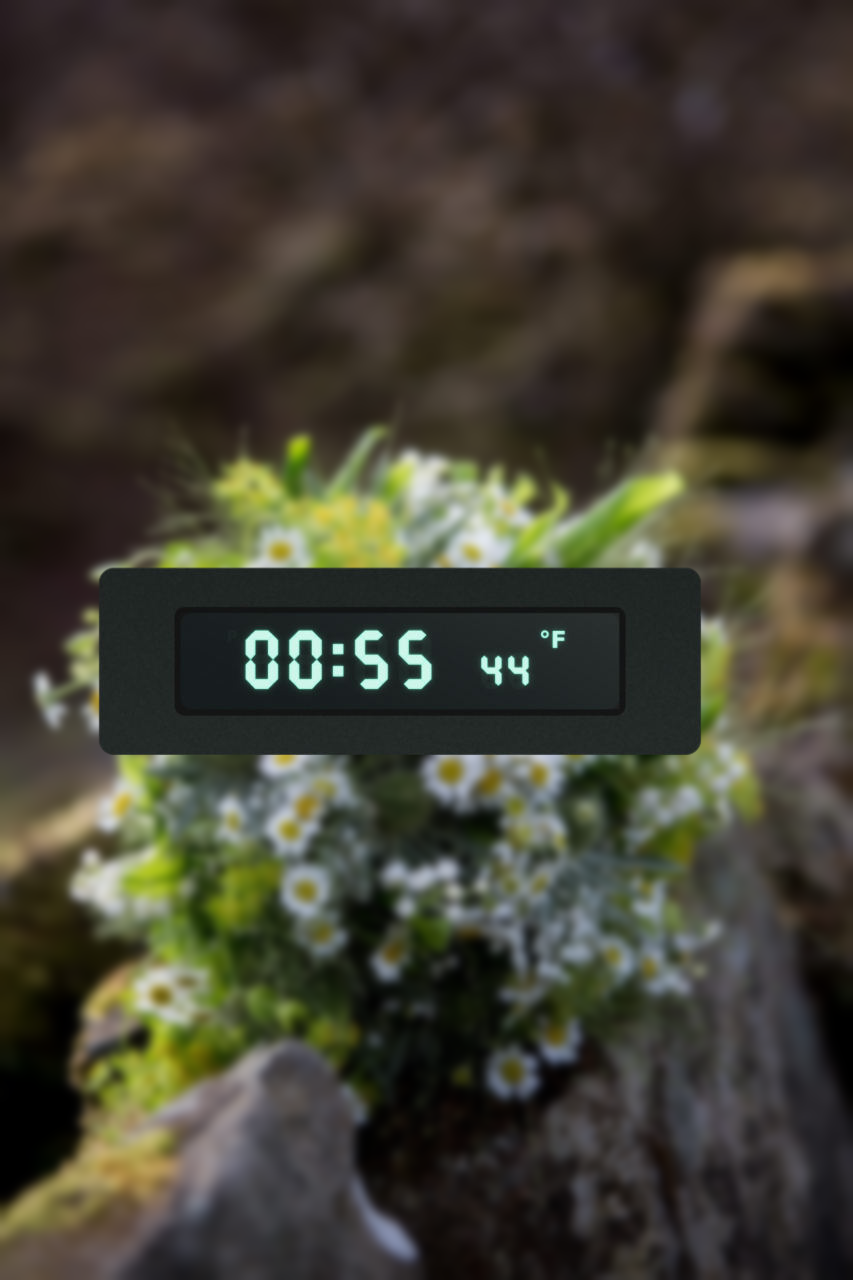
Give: 0h55
